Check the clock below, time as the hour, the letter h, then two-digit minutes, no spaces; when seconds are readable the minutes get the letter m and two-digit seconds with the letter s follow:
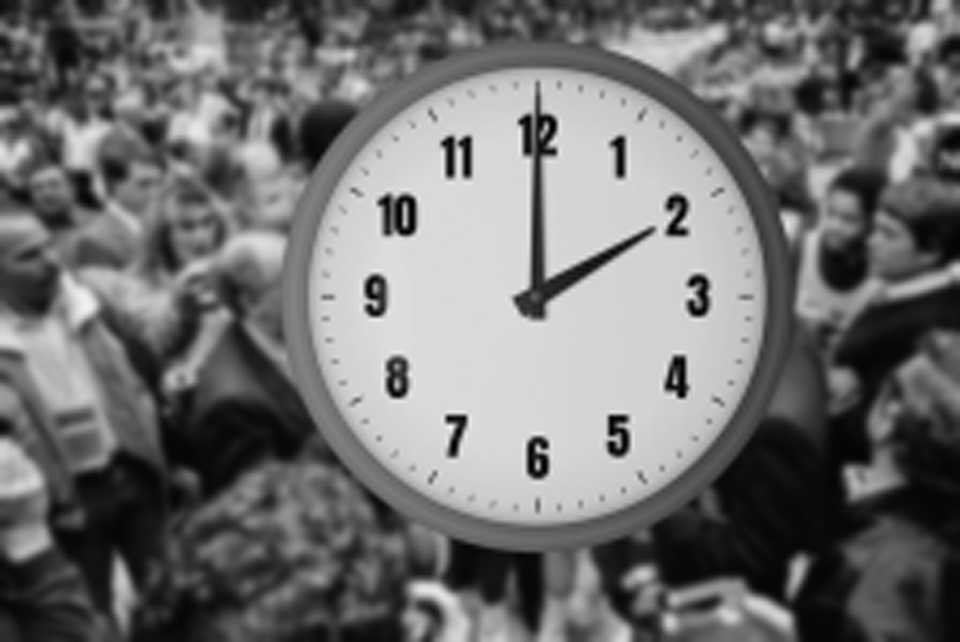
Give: 2h00
